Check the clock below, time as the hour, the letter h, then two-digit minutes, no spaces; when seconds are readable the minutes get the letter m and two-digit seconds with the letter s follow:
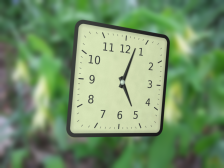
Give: 5h03
